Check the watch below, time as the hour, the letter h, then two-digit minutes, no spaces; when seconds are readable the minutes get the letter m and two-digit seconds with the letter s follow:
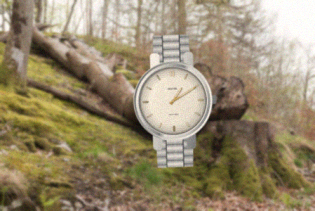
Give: 1h10
